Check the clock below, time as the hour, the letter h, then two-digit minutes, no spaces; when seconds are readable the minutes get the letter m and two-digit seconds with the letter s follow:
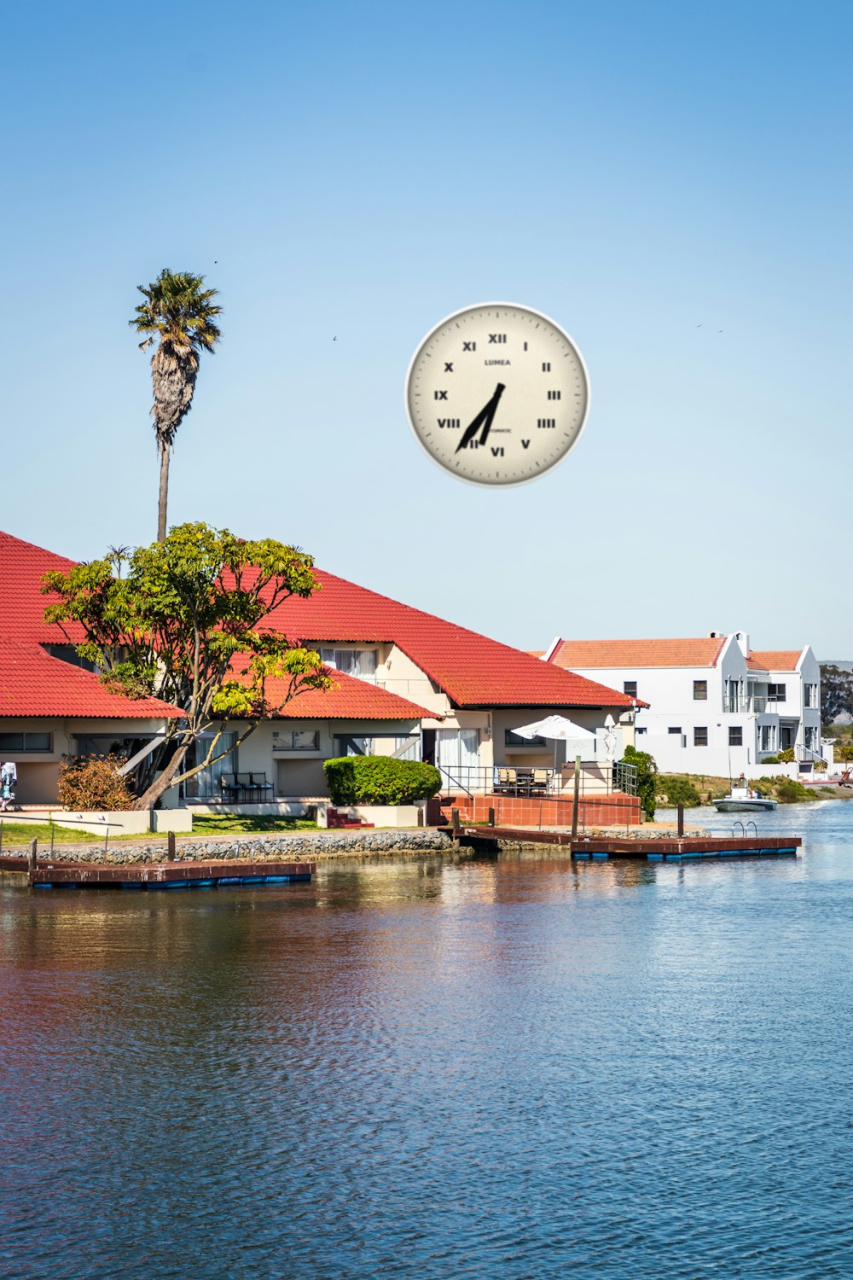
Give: 6h36
